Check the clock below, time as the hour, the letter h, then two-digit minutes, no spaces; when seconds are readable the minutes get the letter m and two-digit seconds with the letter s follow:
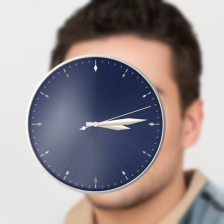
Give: 3h14m12s
